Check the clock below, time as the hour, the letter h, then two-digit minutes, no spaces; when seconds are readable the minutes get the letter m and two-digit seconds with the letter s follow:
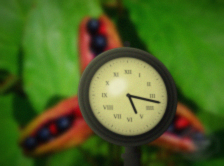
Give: 5h17
